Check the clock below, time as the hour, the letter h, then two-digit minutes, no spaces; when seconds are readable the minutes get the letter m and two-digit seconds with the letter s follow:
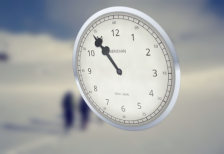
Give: 10h54
